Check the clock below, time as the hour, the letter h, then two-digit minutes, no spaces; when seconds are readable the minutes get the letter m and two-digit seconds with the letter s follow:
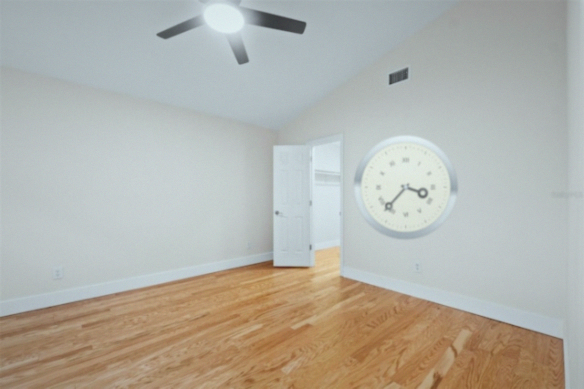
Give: 3h37
